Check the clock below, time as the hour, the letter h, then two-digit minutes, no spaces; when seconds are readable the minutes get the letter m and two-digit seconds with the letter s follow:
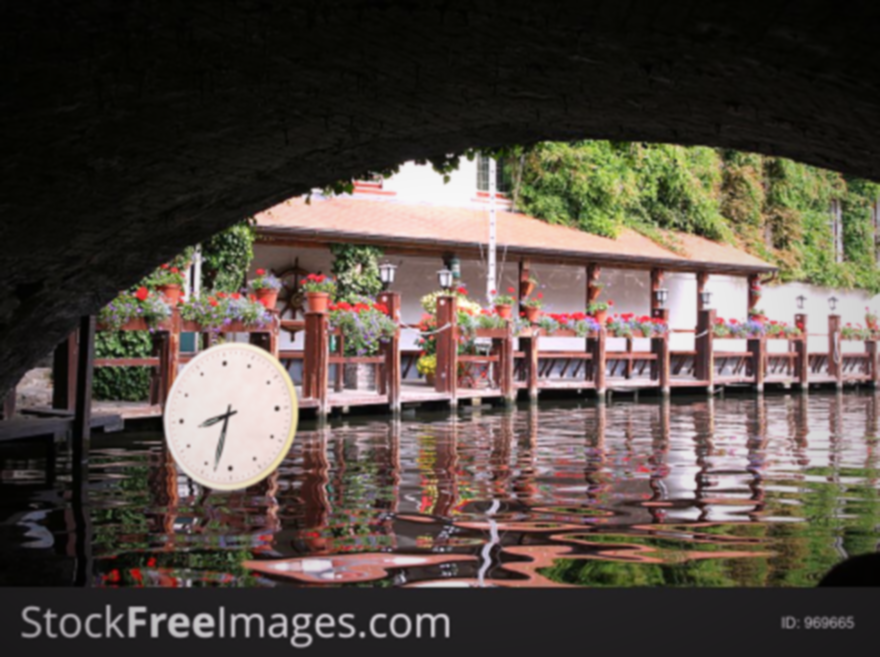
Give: 8h33
